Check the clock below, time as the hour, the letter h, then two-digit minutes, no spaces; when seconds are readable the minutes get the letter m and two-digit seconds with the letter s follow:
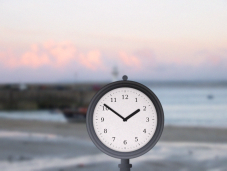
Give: 1h51
